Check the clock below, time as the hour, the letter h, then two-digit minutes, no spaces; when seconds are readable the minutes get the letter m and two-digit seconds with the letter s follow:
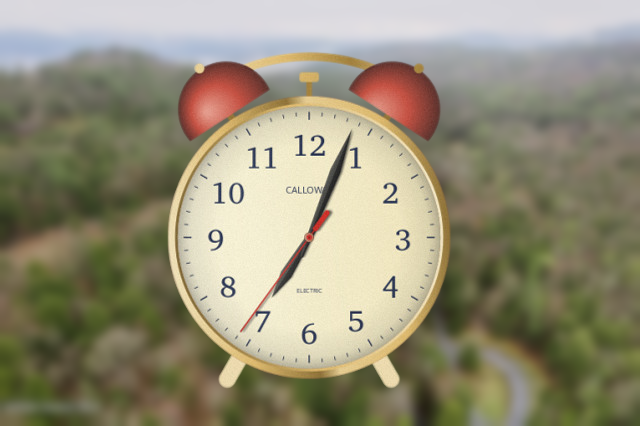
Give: 7h03m36s
